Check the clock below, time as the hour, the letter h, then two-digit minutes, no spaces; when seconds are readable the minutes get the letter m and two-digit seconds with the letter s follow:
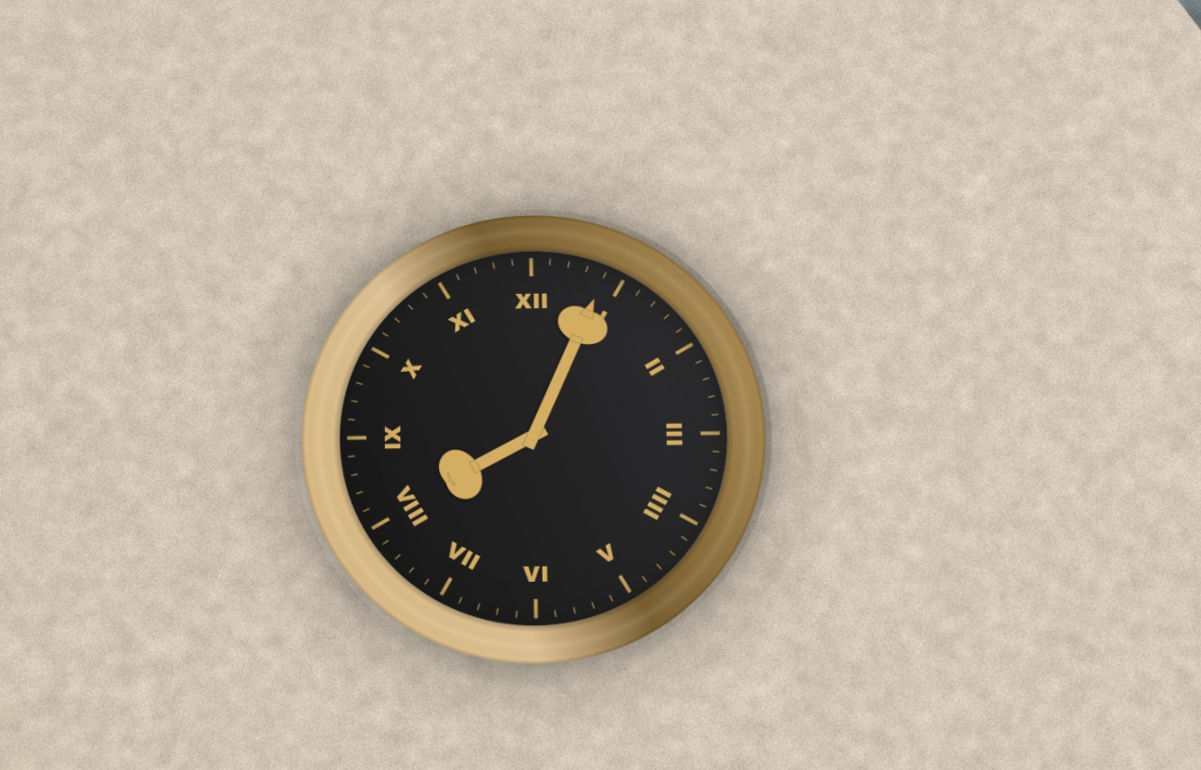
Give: 8h04
